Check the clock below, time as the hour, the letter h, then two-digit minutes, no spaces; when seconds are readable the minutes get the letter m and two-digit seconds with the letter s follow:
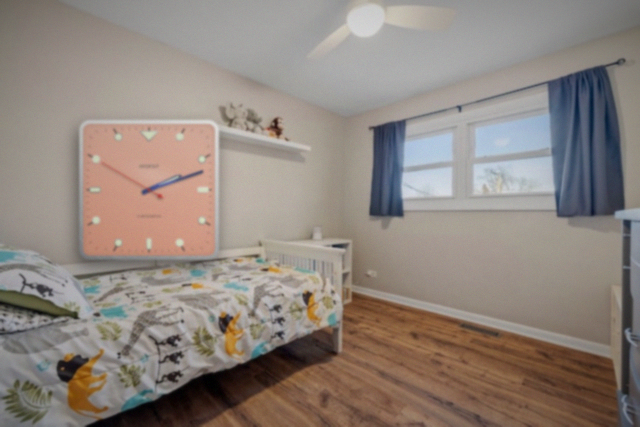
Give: 2h11m50s
